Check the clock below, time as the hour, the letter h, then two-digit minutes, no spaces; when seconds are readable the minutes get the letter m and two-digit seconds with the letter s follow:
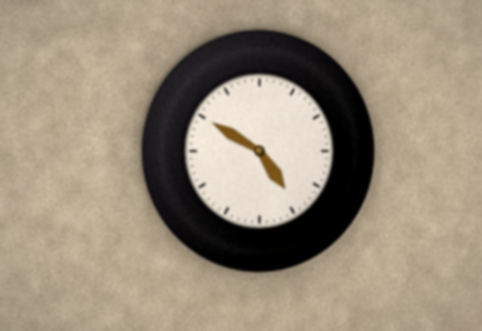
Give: 4h50
